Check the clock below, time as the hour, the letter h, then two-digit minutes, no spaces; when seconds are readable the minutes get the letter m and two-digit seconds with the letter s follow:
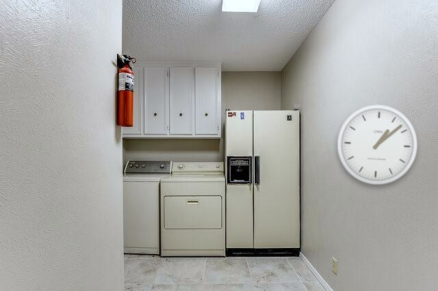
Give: 1h08
